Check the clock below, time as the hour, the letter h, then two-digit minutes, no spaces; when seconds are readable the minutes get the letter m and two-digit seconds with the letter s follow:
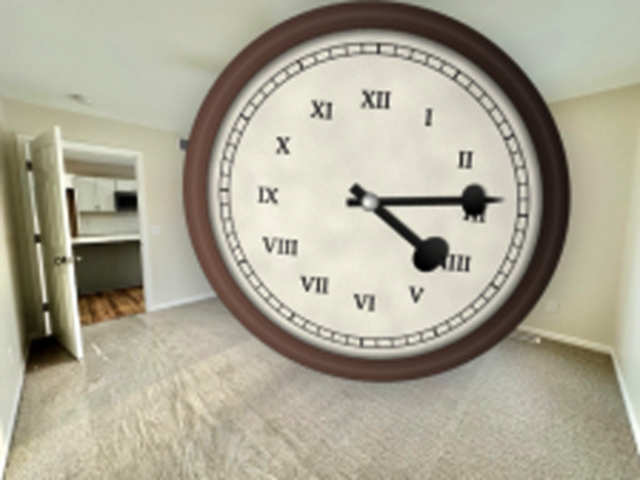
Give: 4h14
